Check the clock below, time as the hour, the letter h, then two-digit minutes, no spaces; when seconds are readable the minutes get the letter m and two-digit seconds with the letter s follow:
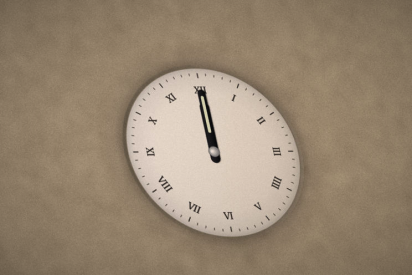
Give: 12h00
